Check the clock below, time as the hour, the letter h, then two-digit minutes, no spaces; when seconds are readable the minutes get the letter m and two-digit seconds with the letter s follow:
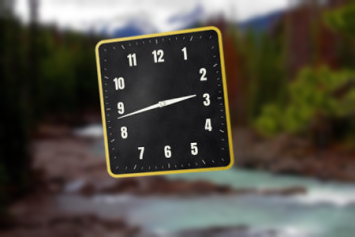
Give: 2h43
